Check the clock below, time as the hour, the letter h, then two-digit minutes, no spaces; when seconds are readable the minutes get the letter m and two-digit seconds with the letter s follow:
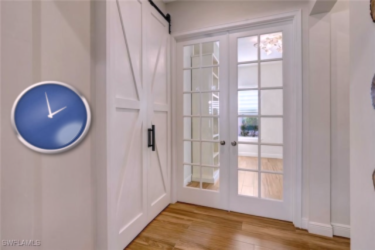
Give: 1h58
